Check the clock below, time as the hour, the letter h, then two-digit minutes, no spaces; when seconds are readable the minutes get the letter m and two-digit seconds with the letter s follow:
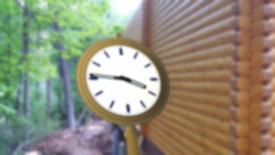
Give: 3h46
